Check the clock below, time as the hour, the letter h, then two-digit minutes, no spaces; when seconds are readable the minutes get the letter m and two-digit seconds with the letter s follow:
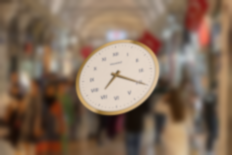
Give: 7h20
